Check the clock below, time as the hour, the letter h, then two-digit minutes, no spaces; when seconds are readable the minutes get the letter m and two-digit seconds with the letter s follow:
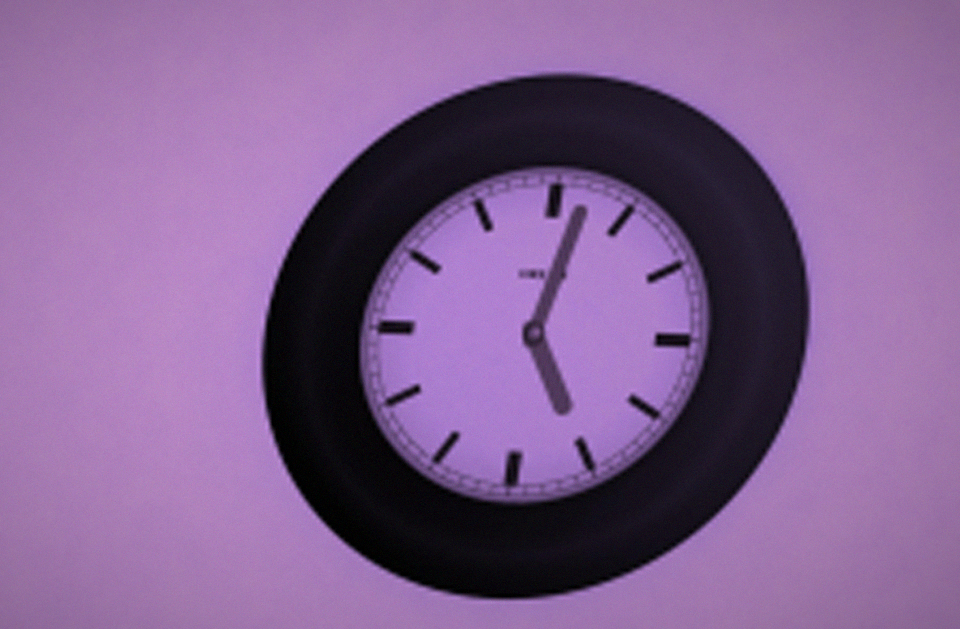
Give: 5h02
